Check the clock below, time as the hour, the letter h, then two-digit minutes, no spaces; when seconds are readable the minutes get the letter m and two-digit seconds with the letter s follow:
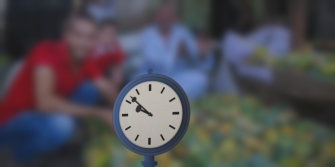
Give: 9h52
